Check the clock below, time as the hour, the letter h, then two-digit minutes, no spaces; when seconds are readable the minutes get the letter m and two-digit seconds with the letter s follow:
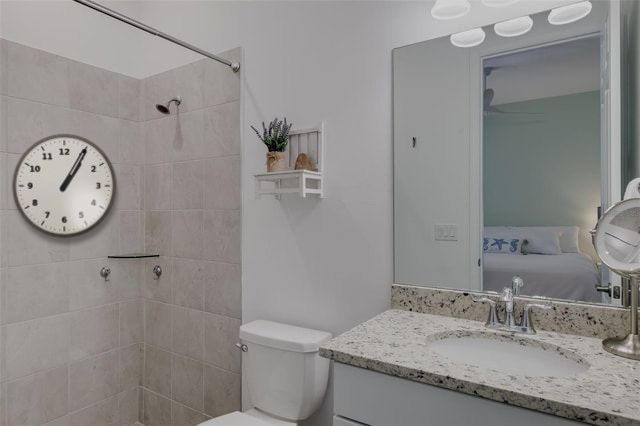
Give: 1h05
